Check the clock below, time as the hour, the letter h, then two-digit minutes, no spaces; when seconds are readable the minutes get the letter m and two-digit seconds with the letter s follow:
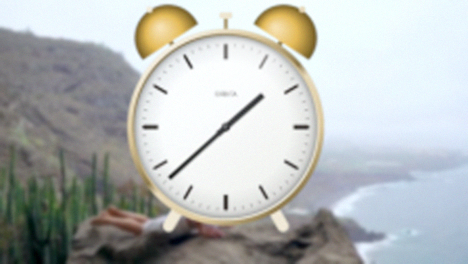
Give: 1h38
